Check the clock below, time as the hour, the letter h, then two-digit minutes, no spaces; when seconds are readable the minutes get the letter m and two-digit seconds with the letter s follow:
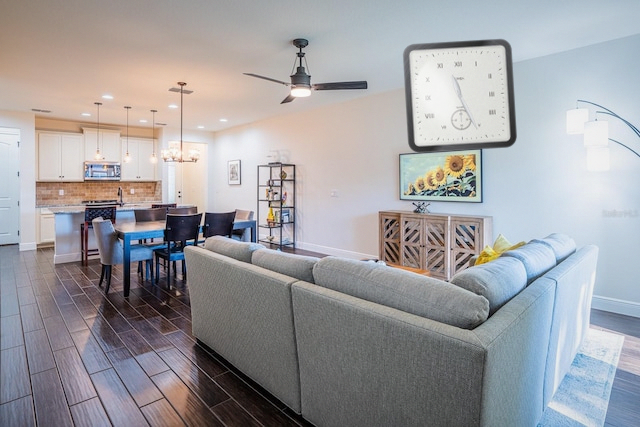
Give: 11h26
